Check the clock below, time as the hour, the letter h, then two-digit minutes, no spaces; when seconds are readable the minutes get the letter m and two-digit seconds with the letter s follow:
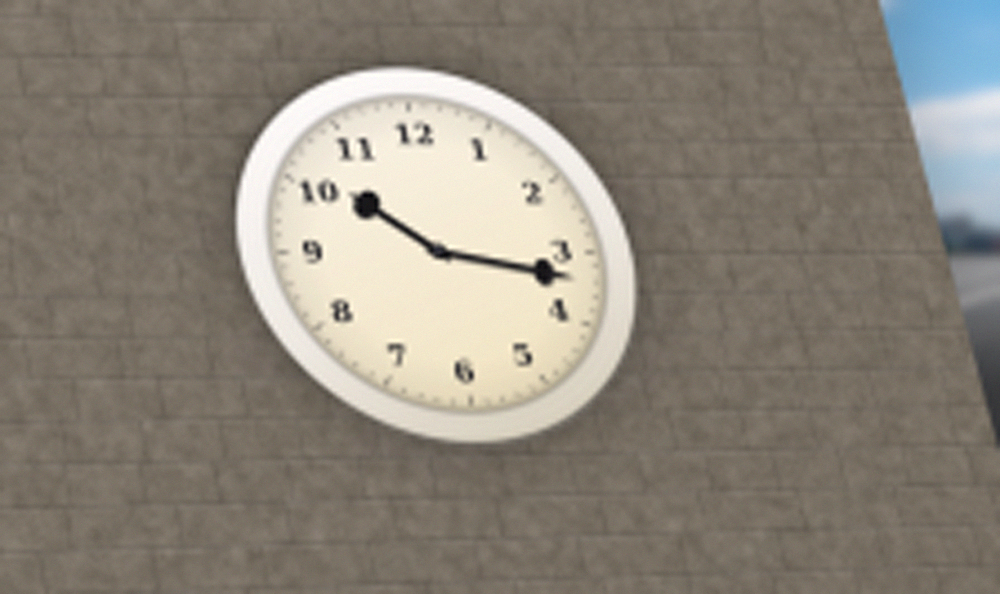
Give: 10h17
